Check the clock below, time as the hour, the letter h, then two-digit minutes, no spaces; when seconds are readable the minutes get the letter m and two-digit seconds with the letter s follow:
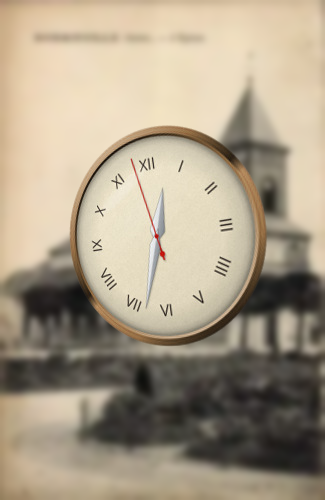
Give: 12h32m58s
